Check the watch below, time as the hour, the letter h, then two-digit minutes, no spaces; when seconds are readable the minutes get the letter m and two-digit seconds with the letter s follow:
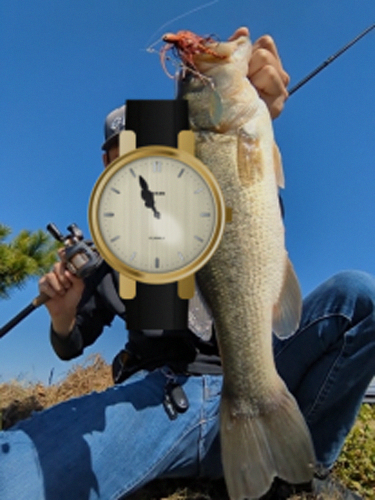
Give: 10h56
